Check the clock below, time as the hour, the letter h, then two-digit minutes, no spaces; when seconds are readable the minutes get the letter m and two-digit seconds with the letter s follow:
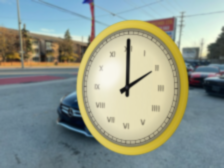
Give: 2h00
